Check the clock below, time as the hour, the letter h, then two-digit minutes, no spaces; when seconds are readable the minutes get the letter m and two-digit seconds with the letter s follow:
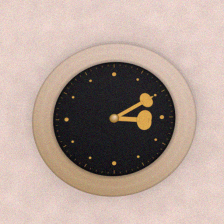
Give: 3h10
